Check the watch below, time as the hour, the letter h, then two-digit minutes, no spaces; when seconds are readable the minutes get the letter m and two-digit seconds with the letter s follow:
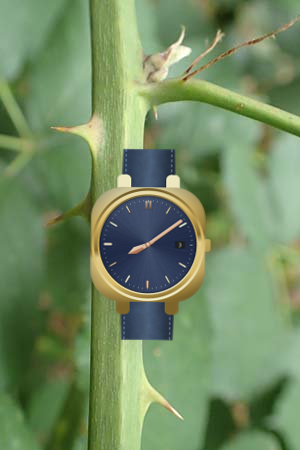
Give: 8h09
